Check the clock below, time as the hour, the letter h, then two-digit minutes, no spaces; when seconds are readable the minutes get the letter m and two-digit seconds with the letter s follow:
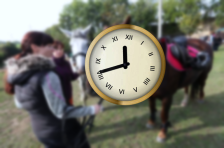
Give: 11h41
